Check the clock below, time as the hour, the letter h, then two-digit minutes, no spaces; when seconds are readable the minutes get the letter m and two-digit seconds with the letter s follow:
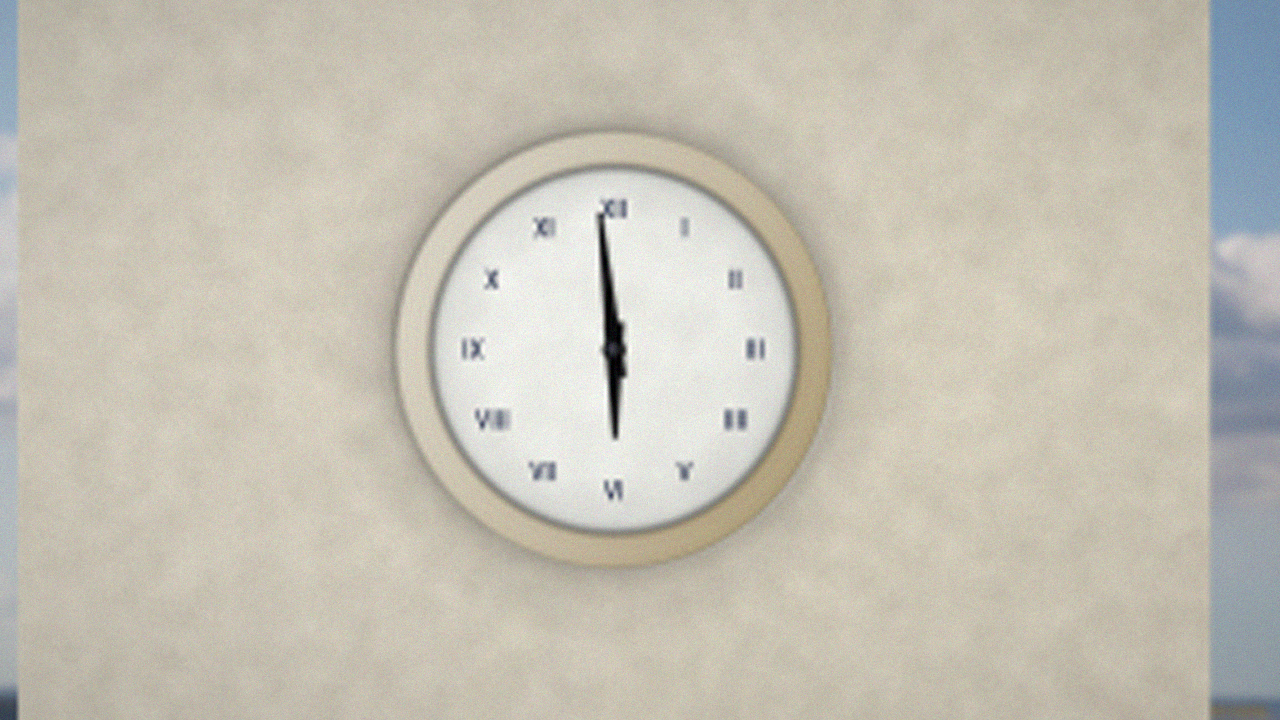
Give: 5h59
